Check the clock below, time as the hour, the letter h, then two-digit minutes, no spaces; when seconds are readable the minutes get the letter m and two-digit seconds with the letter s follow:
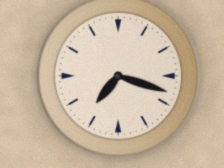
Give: 7h18
